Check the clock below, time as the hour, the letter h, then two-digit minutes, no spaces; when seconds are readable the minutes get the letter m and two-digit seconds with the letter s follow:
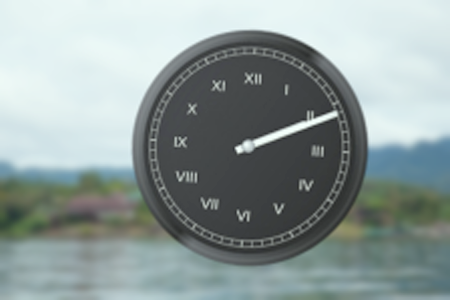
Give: 2h11
